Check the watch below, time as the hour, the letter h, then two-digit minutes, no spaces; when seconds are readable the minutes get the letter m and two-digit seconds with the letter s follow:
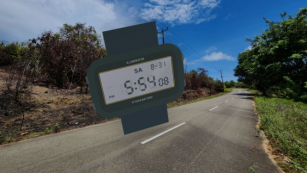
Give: 5h54m08s
